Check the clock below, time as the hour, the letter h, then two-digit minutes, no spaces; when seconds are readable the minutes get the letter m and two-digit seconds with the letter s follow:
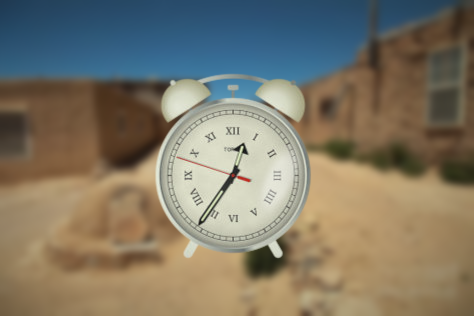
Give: 12h35m48s
